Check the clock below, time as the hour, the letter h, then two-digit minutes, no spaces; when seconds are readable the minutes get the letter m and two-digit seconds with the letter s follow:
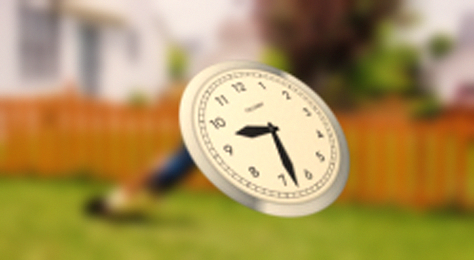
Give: 9h33
